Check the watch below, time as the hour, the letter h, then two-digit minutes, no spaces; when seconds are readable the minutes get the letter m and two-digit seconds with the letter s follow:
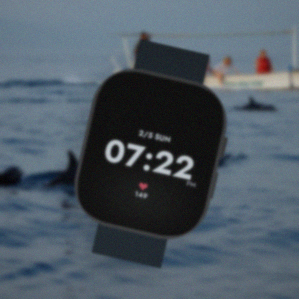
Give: 7h22
